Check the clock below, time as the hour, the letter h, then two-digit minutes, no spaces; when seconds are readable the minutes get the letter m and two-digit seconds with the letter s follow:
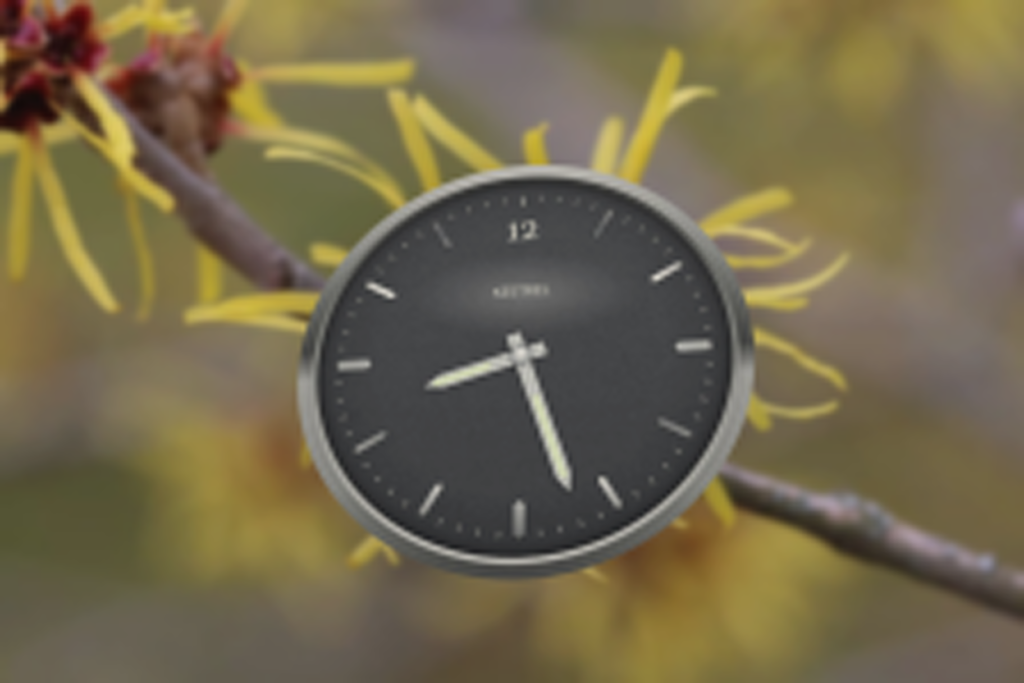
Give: 8h27
